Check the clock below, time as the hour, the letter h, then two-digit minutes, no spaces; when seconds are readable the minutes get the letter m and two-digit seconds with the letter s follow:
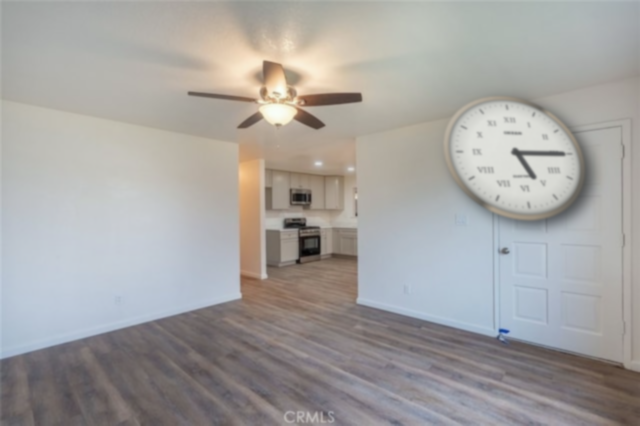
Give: 5h15
